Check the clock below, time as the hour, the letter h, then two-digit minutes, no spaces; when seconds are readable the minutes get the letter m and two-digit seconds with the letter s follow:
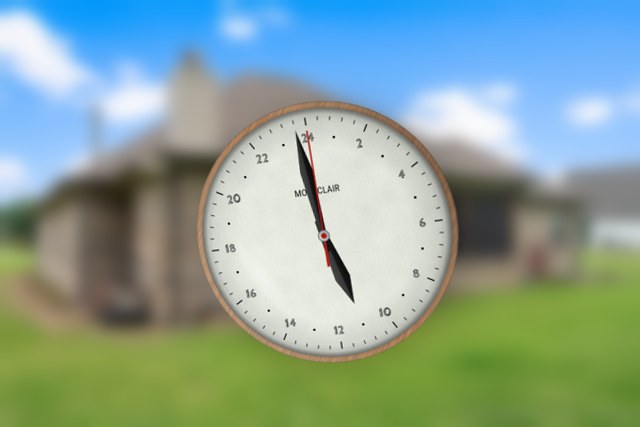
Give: 10h59m00s
